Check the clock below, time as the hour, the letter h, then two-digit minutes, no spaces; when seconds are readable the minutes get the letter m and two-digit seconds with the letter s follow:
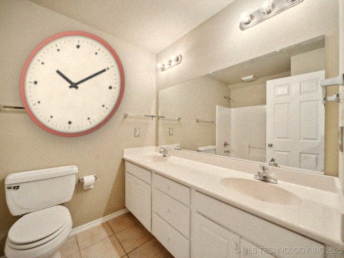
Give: 10h10
